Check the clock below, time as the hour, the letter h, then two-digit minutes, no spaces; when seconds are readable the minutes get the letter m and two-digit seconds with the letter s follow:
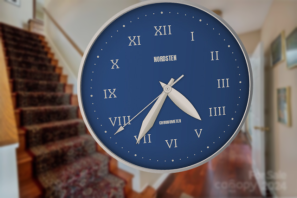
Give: 4h35m39s
